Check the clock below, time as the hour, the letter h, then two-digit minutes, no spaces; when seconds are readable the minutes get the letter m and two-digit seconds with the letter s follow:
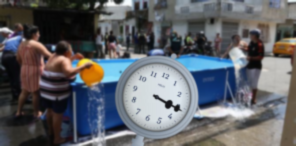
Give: 3h16
